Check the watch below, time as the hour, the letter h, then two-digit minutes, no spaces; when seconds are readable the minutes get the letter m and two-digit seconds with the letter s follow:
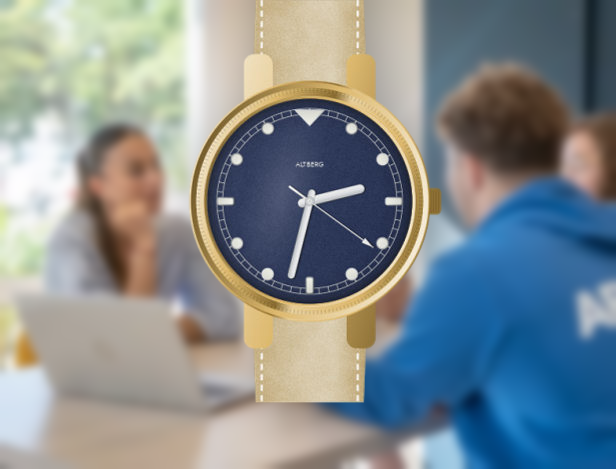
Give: 2h32m21s
